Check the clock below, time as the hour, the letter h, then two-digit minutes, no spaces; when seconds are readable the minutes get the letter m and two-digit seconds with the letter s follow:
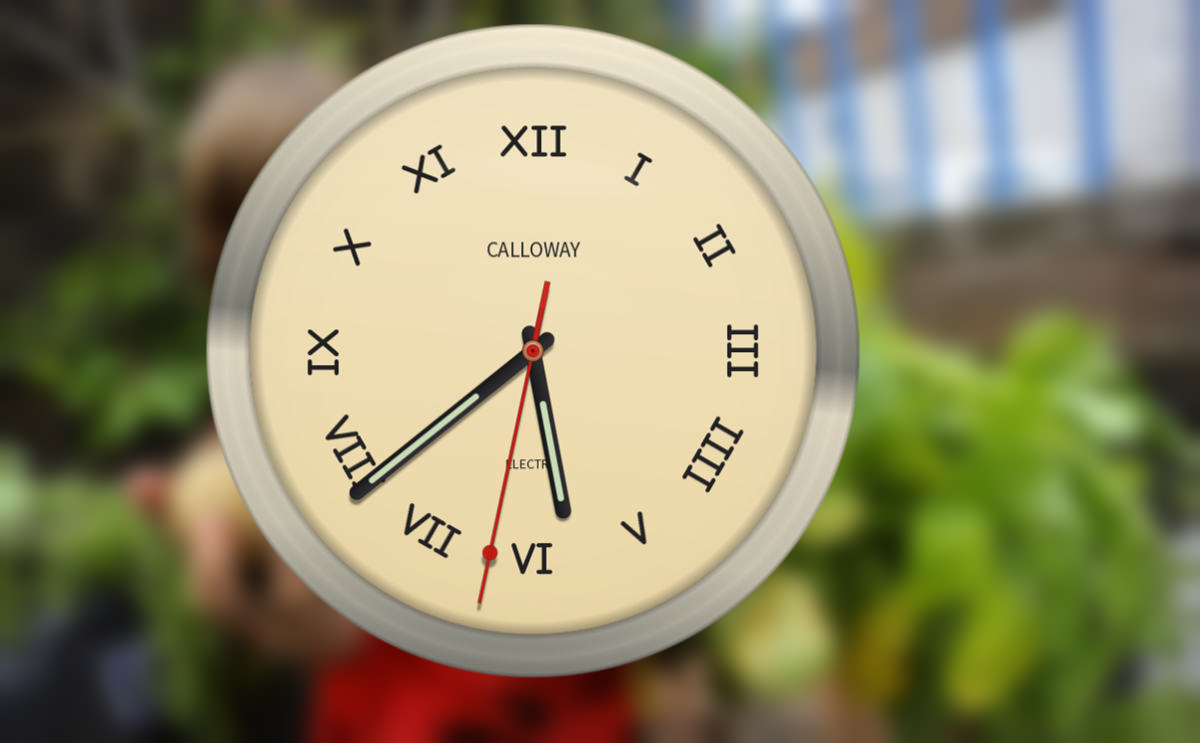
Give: 5h38m32s
